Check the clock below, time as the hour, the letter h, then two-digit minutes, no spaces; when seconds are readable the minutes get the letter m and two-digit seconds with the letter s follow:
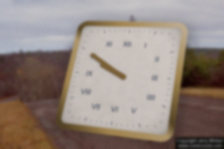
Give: 9h50
